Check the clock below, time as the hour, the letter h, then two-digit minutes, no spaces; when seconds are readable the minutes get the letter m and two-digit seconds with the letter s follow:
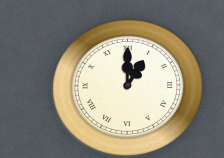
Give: 1h00
